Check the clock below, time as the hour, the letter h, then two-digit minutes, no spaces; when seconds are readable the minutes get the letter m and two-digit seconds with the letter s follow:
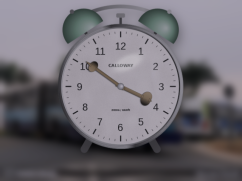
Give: 3h51
